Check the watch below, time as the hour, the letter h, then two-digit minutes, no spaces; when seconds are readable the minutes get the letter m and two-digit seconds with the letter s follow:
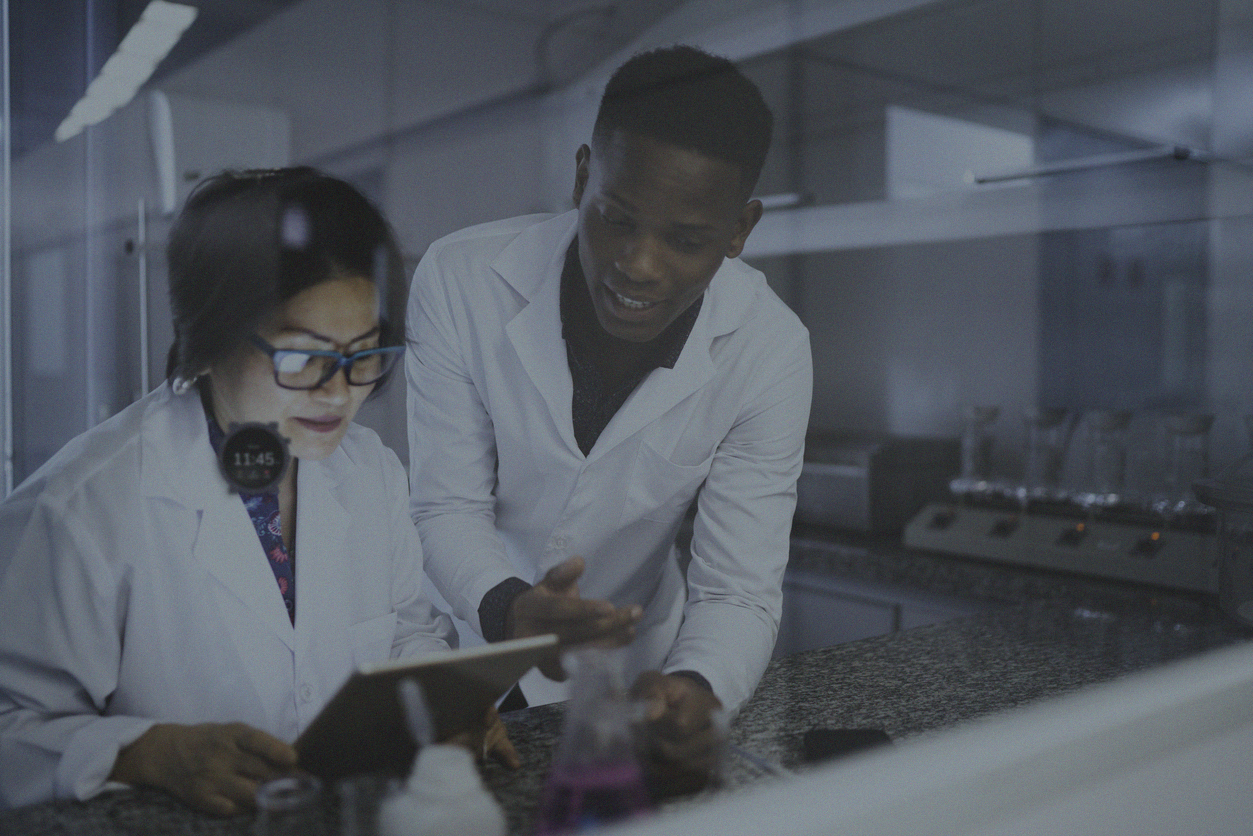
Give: 11h45
